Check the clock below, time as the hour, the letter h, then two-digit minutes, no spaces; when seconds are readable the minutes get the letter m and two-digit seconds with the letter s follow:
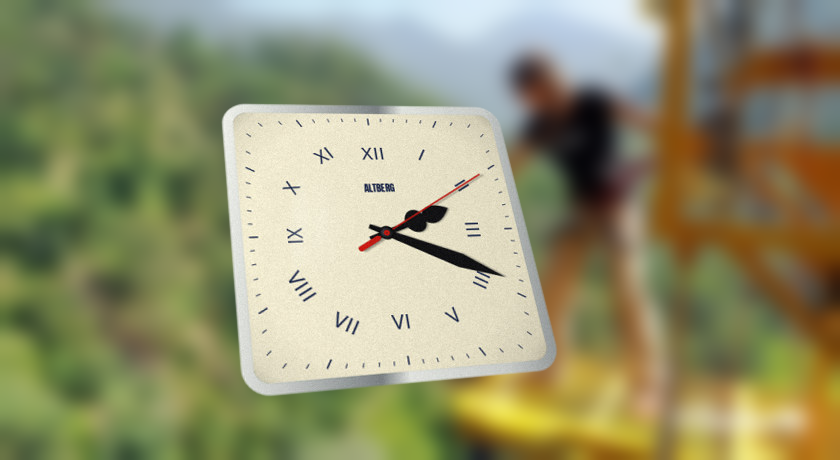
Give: 2h19m10s
